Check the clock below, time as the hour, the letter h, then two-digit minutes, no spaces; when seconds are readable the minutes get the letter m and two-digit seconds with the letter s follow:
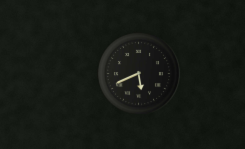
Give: 5h41
